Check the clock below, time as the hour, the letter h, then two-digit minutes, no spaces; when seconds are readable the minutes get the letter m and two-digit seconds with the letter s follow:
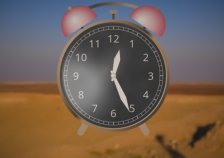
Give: 12h26
